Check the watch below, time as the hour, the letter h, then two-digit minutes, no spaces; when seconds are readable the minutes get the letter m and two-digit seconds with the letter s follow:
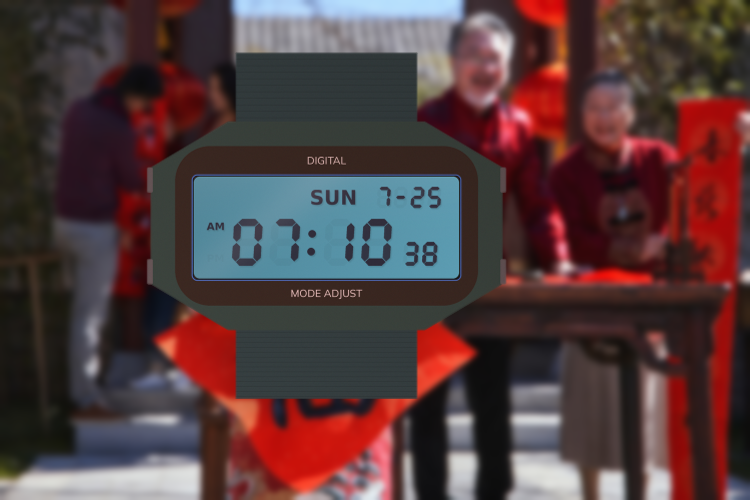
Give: 7h10m38s
